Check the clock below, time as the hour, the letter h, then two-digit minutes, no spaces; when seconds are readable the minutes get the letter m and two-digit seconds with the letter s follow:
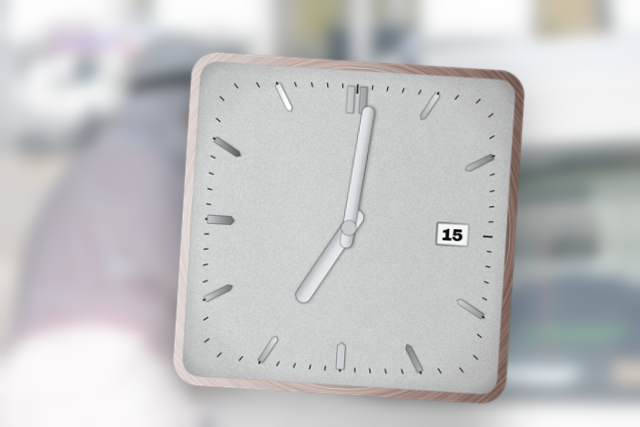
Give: 7h01
